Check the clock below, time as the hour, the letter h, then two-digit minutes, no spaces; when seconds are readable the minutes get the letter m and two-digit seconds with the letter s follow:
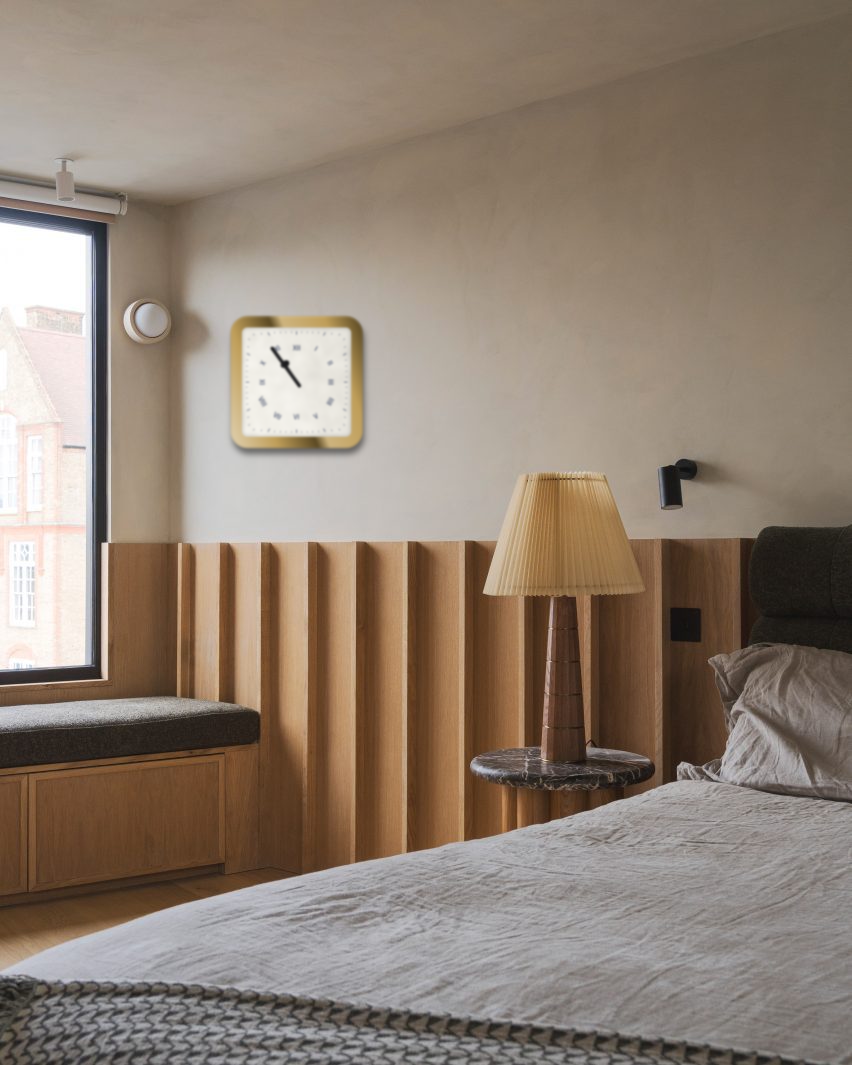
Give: 10h54
